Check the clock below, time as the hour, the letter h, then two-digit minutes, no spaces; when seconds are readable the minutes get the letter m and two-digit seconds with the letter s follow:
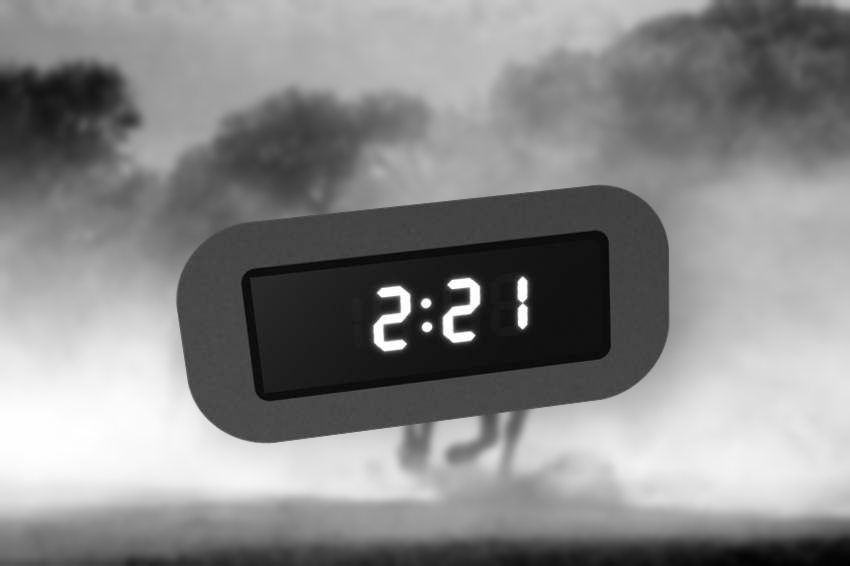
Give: 2h21
